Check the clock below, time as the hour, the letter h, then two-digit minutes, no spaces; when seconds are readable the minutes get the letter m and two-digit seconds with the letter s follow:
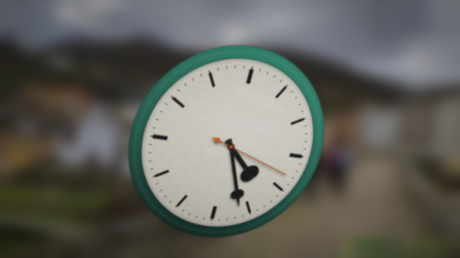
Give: 4h26m18s
